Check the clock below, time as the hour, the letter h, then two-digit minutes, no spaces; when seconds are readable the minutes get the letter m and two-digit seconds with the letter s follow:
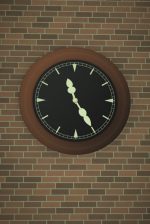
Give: 11h25
